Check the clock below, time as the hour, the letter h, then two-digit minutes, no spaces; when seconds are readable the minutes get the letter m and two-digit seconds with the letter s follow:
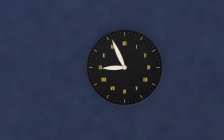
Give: 8h56
